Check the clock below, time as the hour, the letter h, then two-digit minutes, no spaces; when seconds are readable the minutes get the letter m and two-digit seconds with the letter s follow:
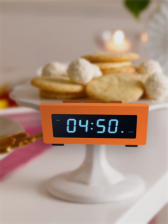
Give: 4h50
